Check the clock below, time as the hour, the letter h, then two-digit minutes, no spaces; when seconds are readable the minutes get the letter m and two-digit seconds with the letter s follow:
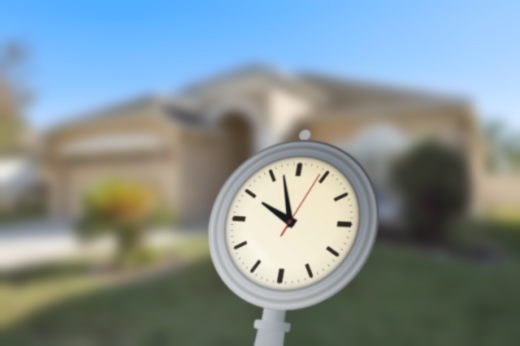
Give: 9h57m04s
